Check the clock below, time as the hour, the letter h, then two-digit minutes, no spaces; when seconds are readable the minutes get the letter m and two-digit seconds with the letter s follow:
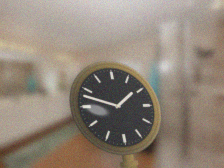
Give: 1h48
